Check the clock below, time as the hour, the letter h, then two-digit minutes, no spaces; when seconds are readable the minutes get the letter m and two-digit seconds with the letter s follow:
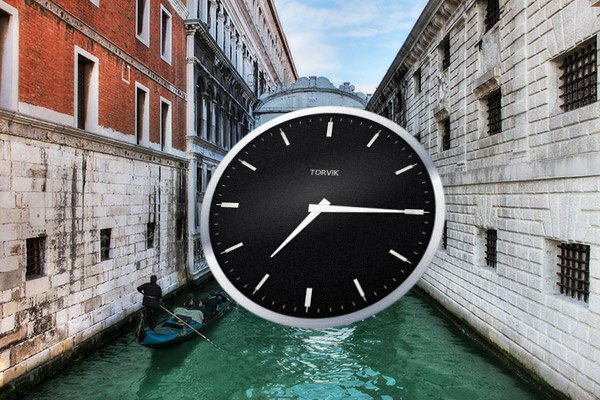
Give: 7h15
